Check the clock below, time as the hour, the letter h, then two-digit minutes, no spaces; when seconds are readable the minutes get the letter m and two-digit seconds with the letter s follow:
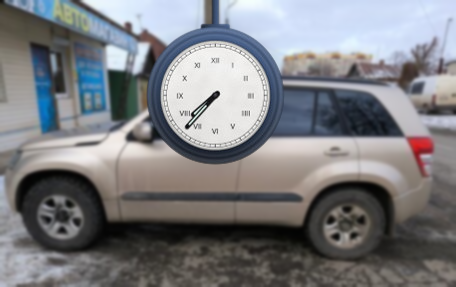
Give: 7h37
